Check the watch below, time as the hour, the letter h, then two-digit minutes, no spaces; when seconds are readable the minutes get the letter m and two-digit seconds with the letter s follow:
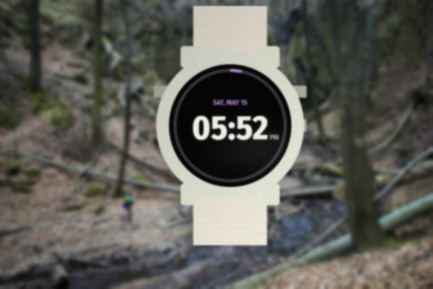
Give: 5h52
